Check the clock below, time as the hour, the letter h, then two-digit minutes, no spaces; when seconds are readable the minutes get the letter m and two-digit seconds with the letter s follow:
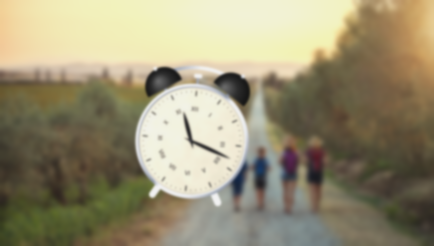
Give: 11h18
